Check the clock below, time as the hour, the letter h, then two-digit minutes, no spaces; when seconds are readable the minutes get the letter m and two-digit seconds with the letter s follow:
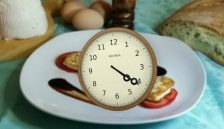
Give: 4h21
